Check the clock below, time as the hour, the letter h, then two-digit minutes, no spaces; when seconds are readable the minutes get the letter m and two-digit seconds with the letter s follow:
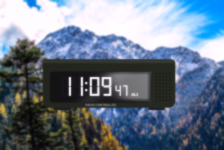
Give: 11h09m47s
